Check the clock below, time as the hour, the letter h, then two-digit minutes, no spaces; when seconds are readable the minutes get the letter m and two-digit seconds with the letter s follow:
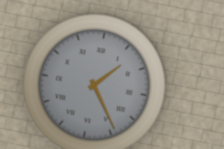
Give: 1h24
